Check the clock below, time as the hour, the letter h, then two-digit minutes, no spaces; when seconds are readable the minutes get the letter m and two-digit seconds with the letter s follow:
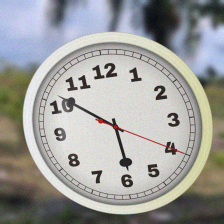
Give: 5h51m20s
